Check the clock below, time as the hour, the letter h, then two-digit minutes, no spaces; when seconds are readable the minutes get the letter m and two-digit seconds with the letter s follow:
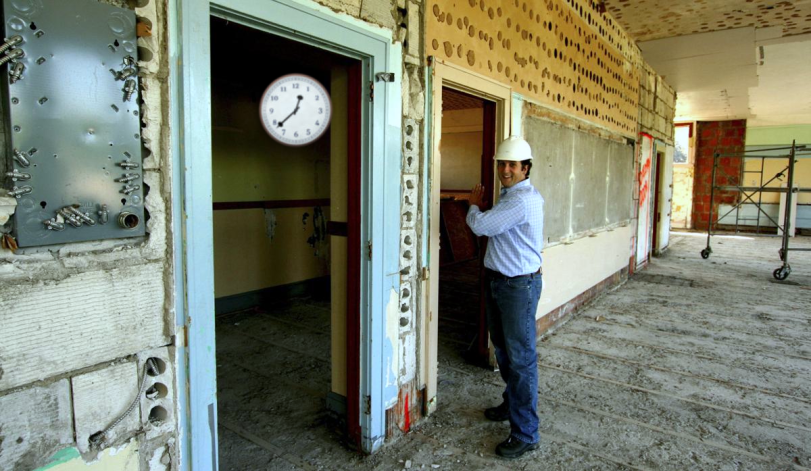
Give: 12h38
